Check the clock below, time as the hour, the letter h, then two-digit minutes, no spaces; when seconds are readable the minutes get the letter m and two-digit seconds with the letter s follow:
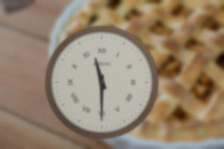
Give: 11h30
